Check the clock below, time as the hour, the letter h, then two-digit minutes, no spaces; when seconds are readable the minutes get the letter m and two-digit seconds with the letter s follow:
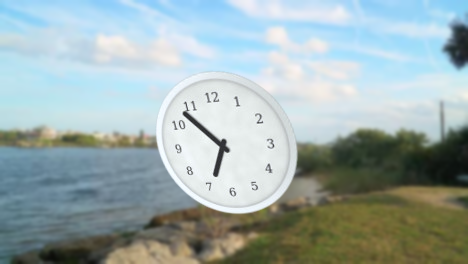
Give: 6h53
